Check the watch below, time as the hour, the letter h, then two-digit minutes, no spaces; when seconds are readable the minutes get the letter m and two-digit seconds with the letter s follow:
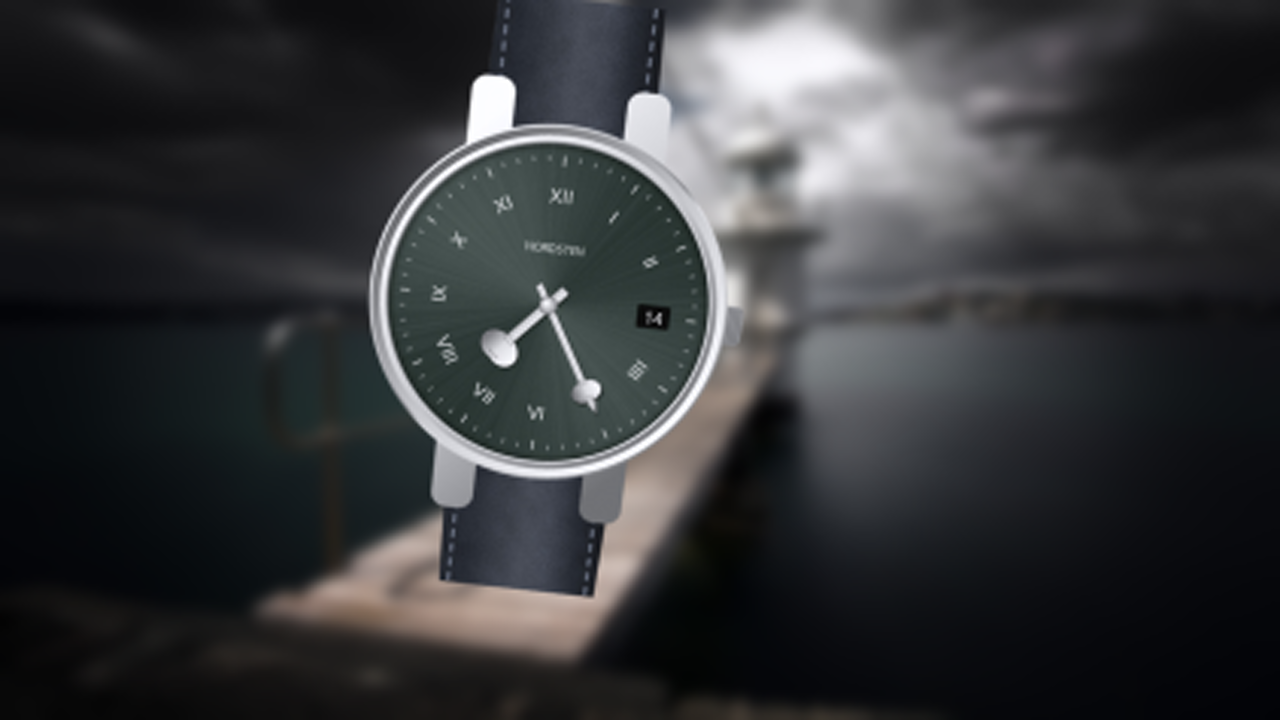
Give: 7h25
